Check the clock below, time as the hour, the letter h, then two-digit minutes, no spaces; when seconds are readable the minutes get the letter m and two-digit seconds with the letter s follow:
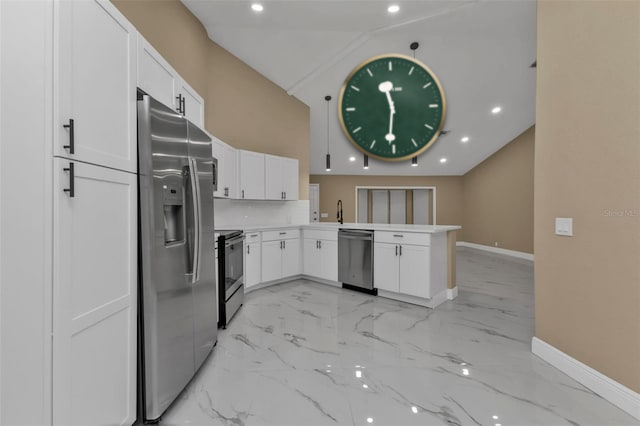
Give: 11h31
